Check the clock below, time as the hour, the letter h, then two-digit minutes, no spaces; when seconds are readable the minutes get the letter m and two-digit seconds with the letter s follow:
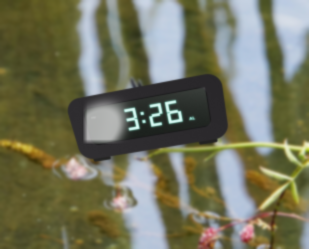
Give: 3h26
